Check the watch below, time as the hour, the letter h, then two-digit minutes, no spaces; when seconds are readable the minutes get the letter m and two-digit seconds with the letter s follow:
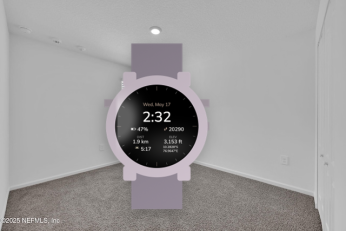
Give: 2h32
